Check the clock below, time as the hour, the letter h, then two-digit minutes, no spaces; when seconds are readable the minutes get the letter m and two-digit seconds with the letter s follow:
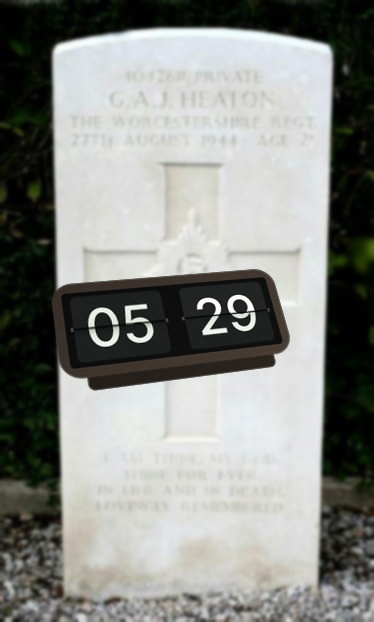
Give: 5h29
